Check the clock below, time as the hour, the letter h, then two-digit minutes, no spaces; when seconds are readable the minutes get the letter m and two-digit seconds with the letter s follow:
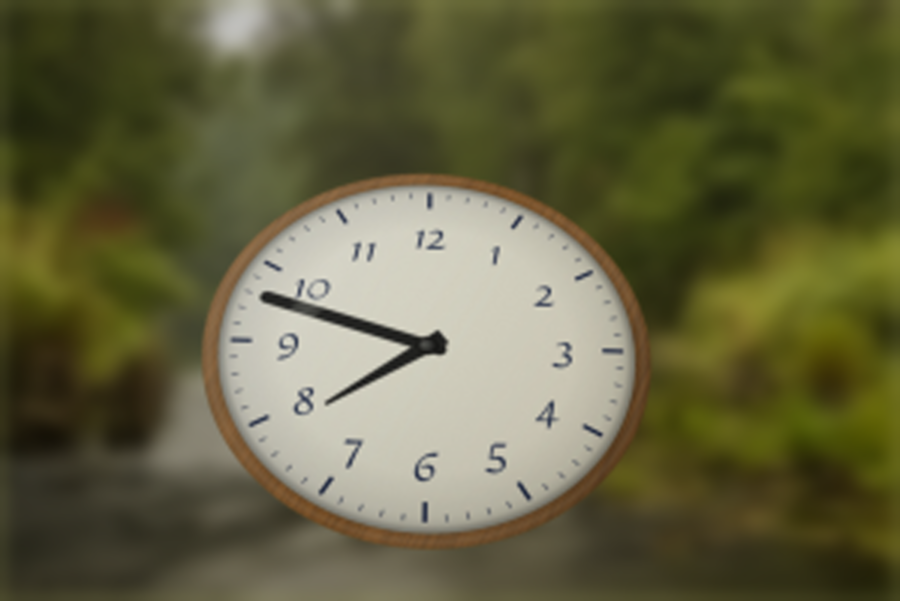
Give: 7h48
